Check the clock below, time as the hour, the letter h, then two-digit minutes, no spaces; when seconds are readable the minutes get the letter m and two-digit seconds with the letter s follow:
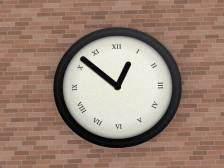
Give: 12h52
